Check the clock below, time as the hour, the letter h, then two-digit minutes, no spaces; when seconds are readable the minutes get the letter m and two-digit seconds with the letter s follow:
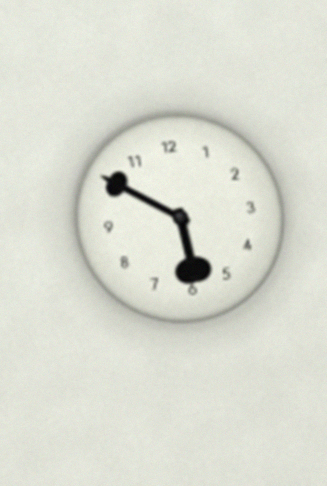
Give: 5h51
